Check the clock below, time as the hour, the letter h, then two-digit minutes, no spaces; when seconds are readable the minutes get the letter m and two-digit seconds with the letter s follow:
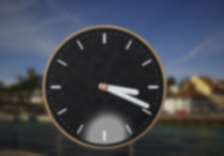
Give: 3h19
